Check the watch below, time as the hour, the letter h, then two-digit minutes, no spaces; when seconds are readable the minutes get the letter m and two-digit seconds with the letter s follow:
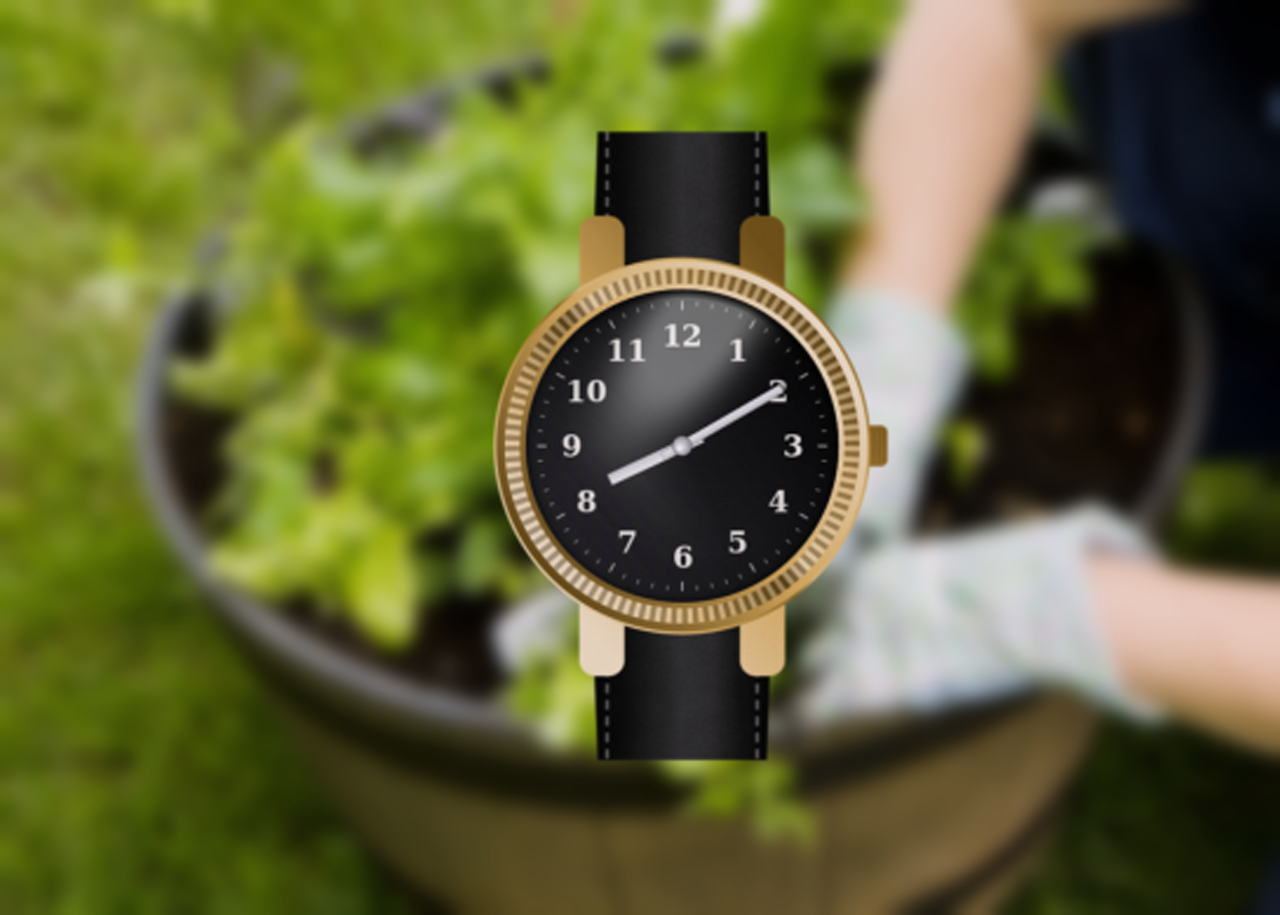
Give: 8h10
